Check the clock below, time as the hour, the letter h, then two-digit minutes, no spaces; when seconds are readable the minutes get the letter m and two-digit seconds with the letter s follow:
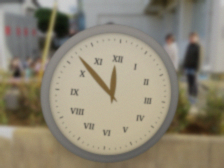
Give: 11h52
